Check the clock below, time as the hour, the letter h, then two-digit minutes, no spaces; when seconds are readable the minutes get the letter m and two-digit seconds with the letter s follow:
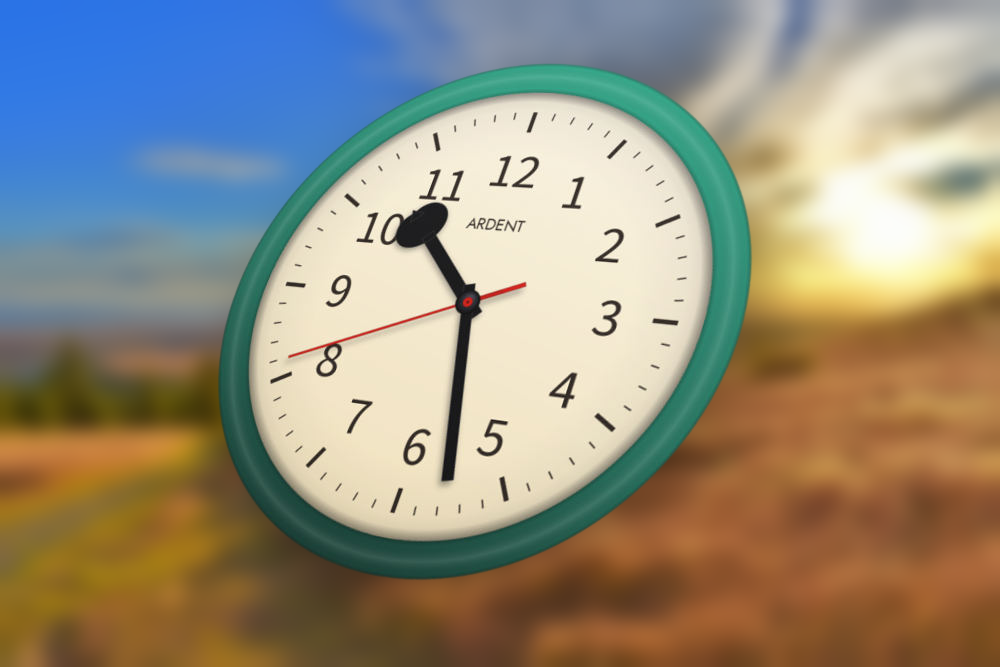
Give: 10h27m41s
